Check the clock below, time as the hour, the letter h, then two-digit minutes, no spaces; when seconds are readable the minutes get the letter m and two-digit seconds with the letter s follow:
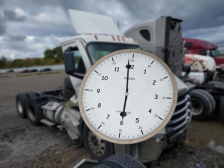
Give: 5h59
